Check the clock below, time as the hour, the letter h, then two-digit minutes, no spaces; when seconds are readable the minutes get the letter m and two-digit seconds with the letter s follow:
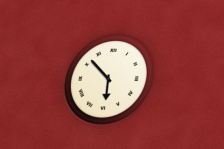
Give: 5h52
